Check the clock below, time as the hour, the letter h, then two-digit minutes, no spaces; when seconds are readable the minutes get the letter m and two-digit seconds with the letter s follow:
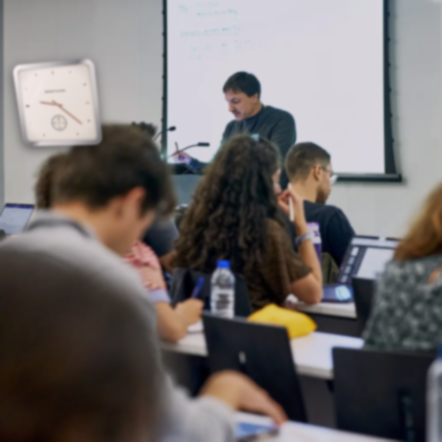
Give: 9h22
